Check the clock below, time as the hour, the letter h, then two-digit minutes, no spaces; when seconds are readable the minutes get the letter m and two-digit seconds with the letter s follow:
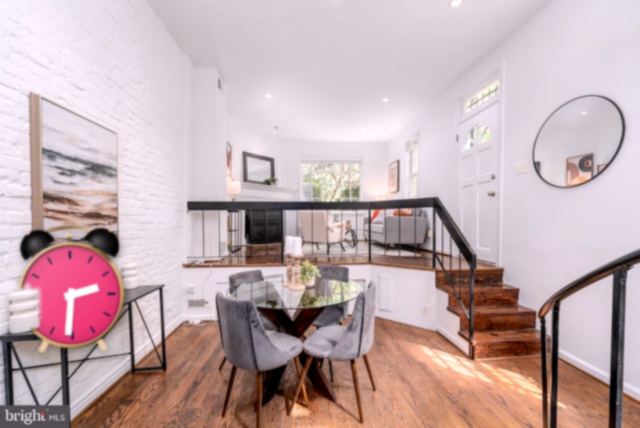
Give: 2h31
